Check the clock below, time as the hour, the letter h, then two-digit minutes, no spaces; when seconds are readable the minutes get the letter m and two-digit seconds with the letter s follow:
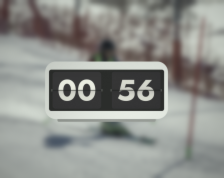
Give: 0h56
